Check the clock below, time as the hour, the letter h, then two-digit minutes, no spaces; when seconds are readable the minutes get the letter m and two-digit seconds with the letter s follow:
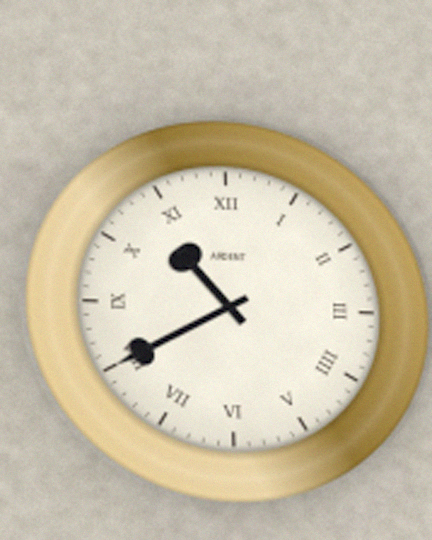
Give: 10h40
